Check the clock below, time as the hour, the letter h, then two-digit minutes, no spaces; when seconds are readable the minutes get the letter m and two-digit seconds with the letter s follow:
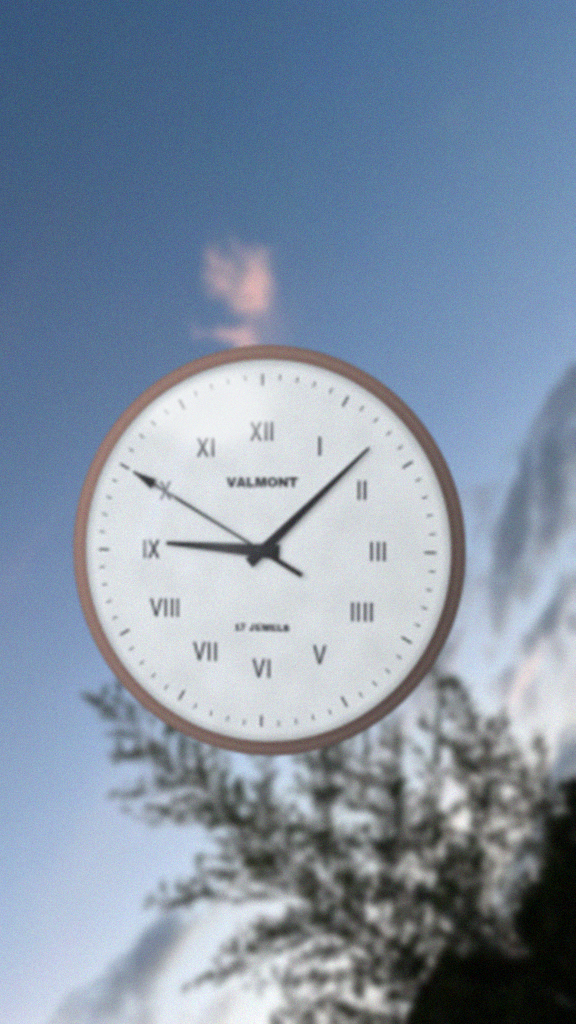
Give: 9h07m50s
